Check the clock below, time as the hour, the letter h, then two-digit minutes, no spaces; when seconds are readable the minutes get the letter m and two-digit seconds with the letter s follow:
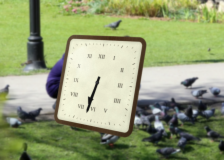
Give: 6h32
